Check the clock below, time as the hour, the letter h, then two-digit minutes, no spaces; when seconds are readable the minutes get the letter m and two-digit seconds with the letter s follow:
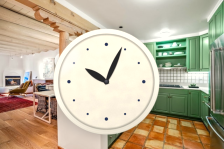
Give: 10h04
